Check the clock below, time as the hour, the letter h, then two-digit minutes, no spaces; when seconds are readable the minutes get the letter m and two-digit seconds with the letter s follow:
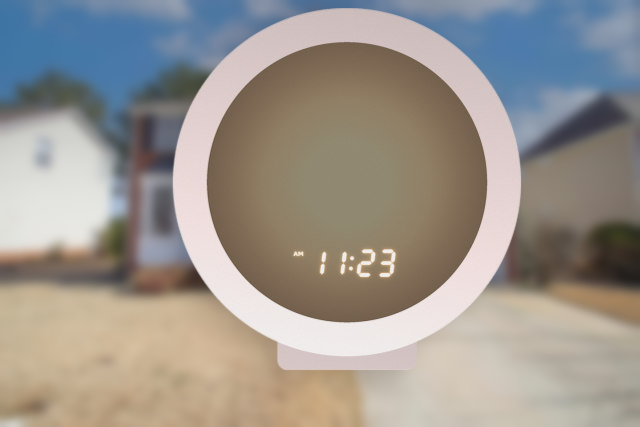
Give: 11h23
